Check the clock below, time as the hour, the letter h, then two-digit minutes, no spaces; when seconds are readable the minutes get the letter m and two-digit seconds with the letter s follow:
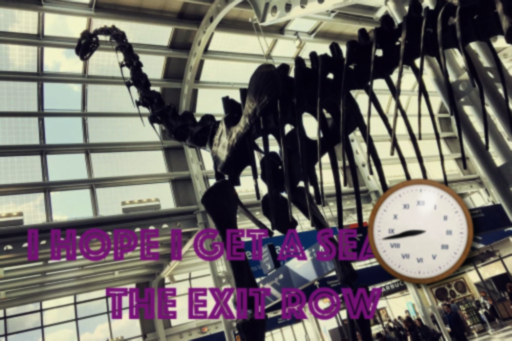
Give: 8h43
